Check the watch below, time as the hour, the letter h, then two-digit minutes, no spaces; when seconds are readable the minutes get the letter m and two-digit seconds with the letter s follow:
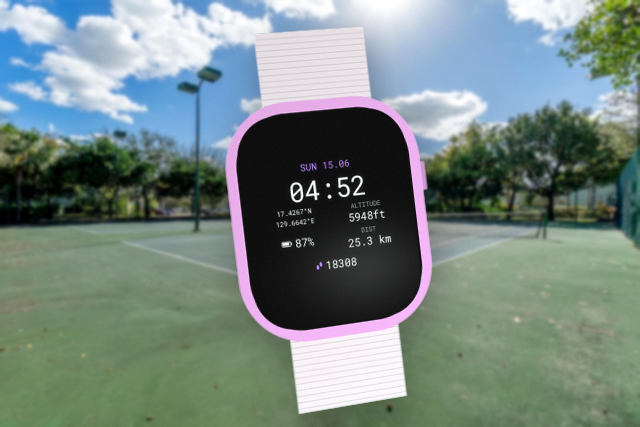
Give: 4h52
